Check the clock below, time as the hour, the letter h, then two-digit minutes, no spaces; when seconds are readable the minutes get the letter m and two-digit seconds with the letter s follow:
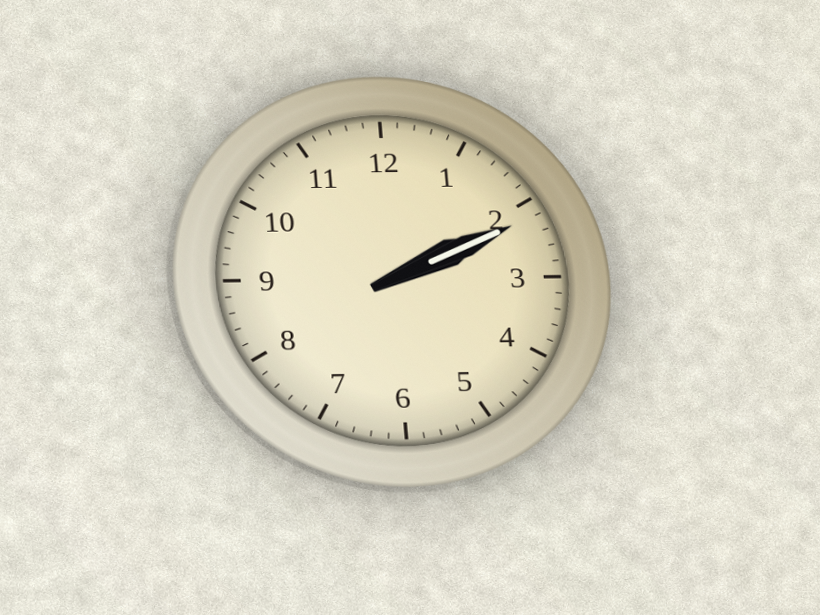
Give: 2h11
